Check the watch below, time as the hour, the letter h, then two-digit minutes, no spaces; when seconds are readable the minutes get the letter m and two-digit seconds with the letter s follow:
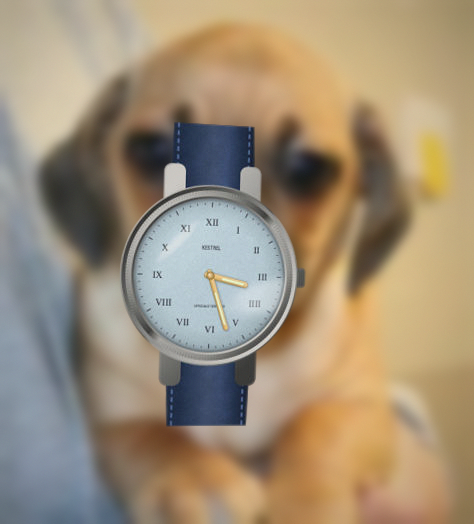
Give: 3h27
